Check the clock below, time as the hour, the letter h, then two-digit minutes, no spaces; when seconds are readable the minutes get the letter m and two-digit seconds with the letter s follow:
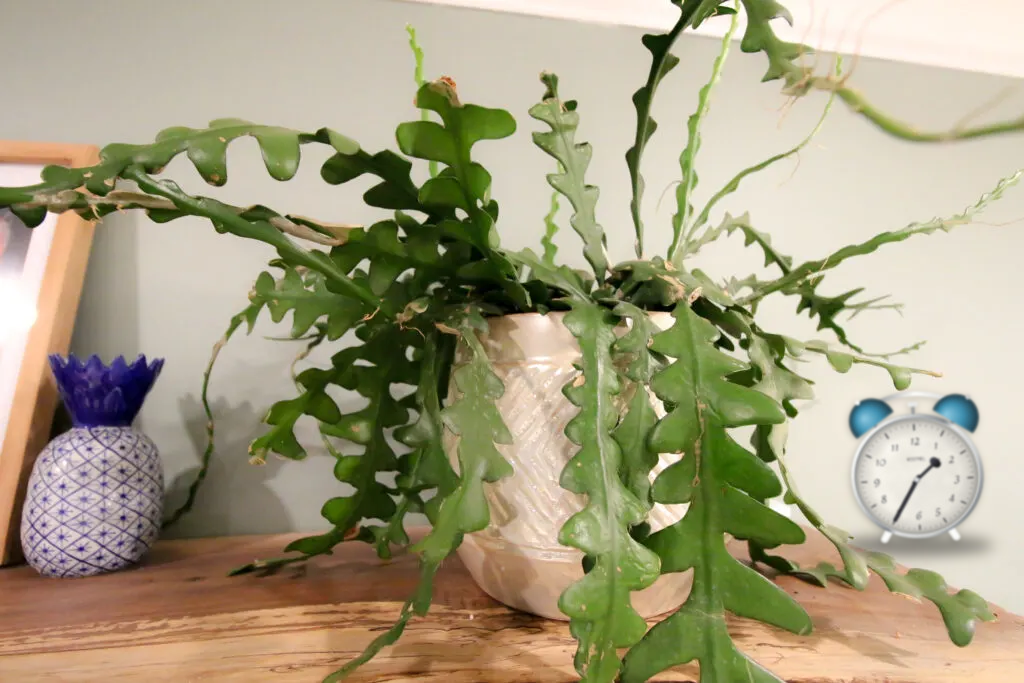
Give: 1h35
